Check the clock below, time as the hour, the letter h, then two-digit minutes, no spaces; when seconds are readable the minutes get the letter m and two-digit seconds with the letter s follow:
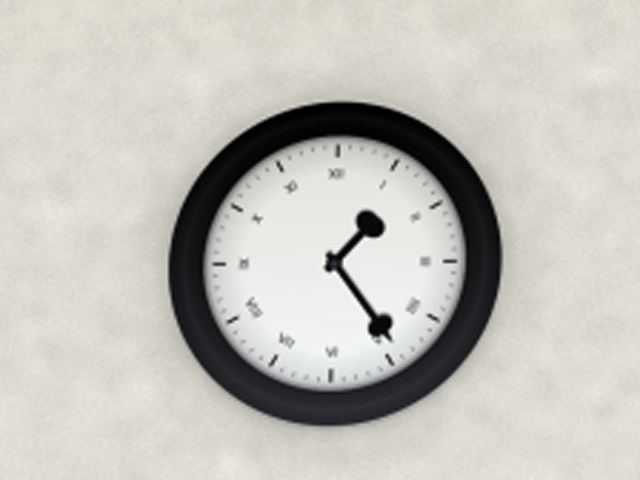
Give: 1h24
